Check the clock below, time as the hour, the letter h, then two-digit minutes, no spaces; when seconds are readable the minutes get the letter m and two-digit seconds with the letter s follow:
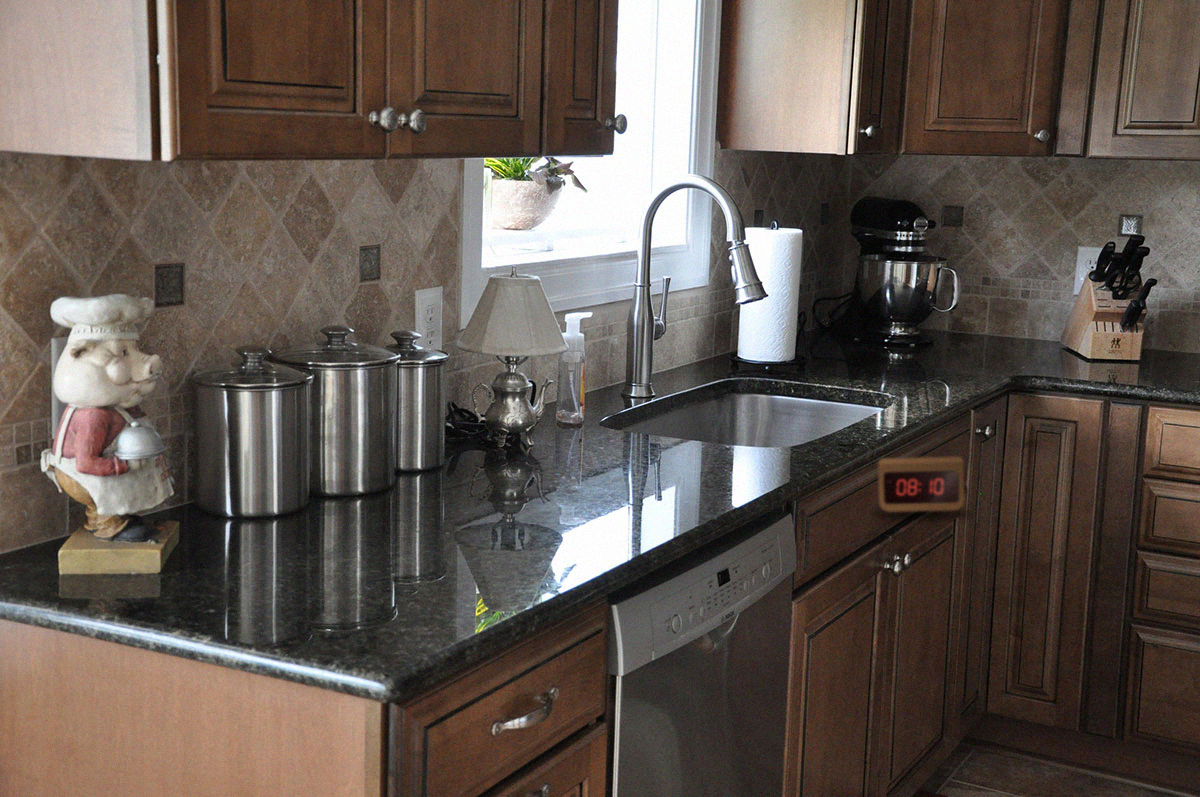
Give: 8h10
